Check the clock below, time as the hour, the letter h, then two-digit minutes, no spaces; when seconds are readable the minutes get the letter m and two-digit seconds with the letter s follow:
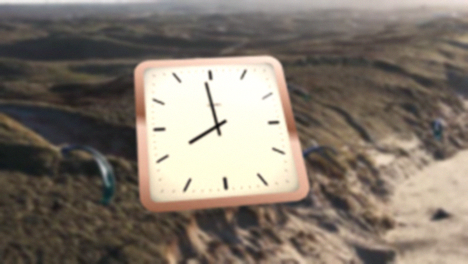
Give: 7h59
